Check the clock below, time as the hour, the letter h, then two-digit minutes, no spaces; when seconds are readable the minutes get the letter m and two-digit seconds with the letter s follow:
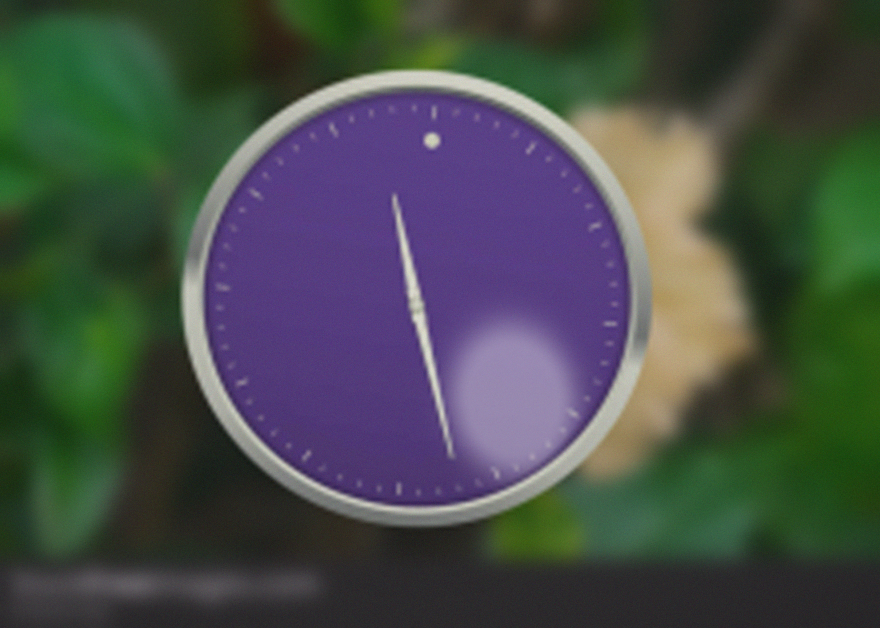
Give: 11h27
